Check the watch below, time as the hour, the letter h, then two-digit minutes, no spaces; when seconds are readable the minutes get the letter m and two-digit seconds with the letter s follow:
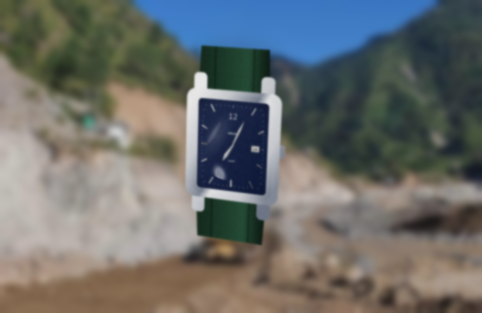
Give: 7h04
